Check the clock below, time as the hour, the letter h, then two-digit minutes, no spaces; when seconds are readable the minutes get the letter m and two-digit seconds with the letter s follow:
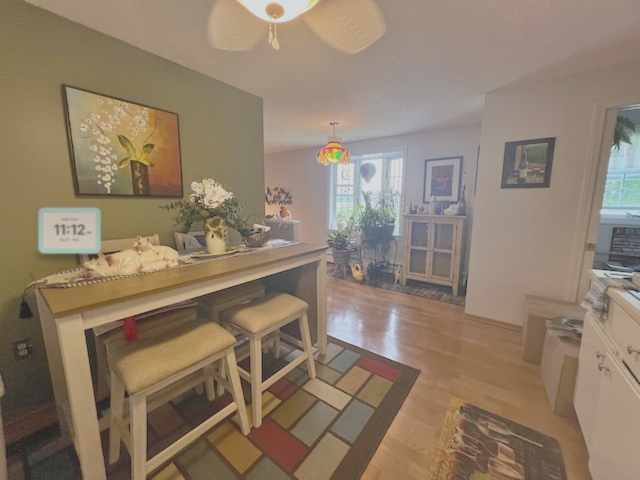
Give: 11h12
